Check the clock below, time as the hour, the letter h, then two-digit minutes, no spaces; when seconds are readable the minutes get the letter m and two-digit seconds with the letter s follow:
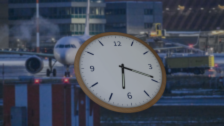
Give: 6h19
